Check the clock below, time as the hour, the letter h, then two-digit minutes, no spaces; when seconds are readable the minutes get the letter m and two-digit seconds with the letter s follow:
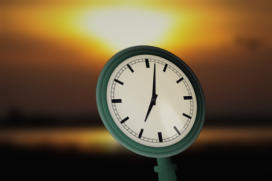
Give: 7h02
